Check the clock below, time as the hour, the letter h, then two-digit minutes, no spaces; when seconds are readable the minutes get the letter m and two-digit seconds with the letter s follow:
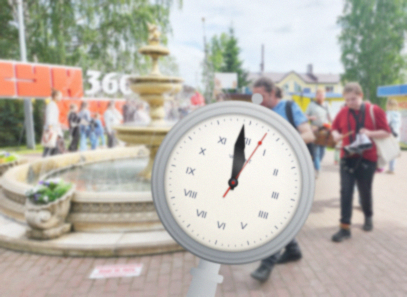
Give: 11h59m03s
